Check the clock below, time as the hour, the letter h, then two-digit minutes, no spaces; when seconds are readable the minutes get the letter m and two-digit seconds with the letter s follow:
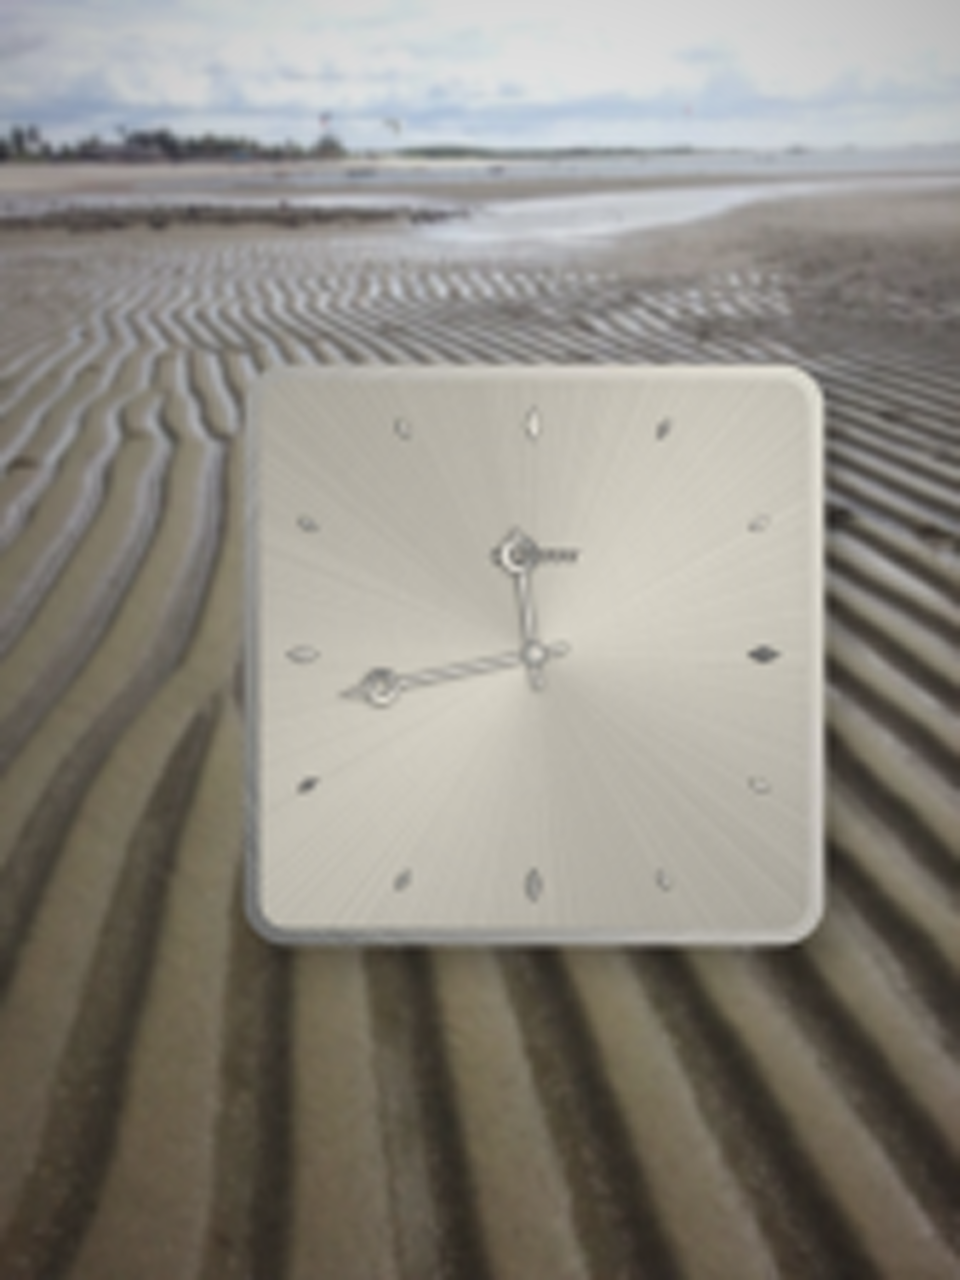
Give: 11h43
